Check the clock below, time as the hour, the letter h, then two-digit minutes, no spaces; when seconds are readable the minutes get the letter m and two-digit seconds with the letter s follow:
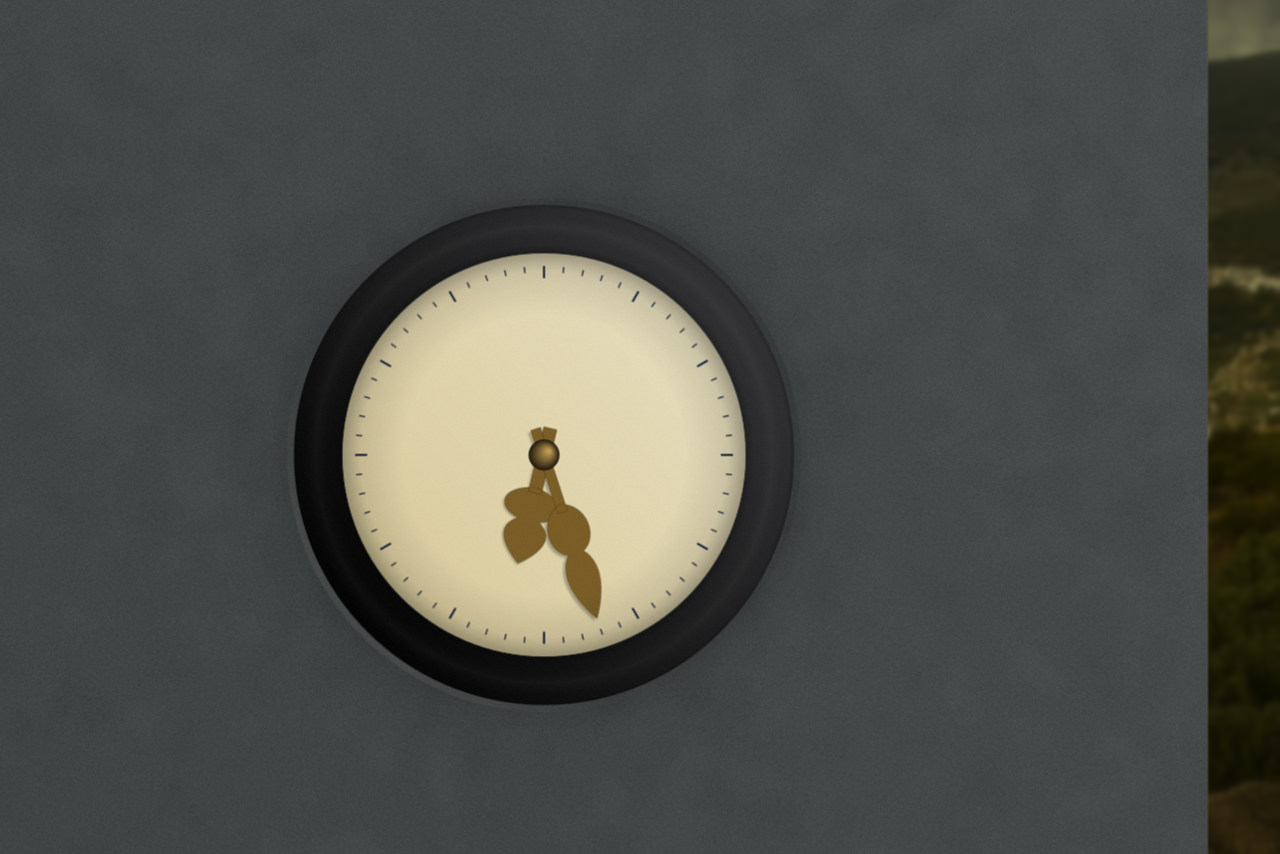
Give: 6h27
